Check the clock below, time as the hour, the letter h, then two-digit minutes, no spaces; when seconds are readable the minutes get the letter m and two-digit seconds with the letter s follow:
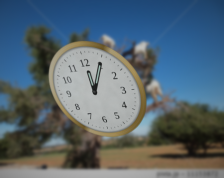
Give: 12h05
